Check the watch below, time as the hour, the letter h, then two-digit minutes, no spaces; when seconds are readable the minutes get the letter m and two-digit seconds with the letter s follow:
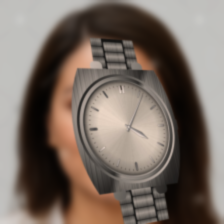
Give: 4h06
